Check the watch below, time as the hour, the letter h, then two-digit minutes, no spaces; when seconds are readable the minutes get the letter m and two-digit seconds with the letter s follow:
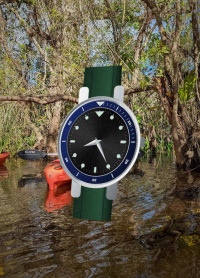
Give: 8h25
